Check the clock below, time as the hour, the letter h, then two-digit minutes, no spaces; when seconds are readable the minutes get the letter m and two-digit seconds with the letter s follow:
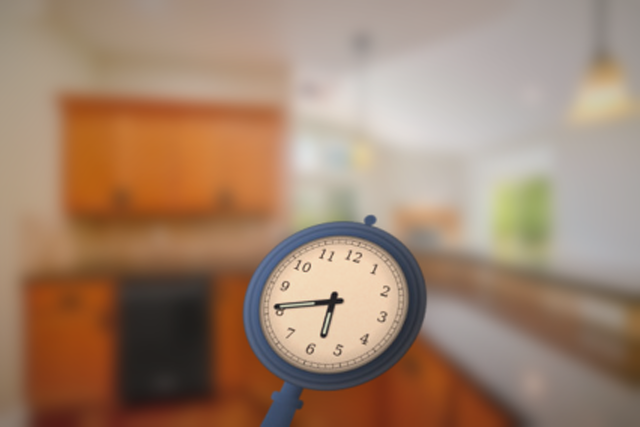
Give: 5h41
